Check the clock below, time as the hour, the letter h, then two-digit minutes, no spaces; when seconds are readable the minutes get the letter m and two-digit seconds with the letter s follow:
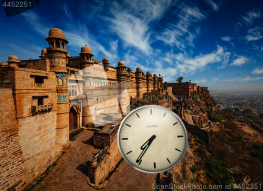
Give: 7h36
